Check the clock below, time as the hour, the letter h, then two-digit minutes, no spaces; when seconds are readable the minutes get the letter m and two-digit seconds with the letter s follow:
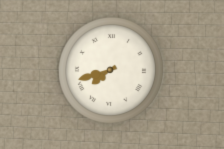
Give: 7h42
